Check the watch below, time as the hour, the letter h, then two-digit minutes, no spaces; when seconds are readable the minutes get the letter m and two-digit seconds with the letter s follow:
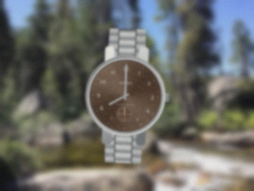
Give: 8h00
